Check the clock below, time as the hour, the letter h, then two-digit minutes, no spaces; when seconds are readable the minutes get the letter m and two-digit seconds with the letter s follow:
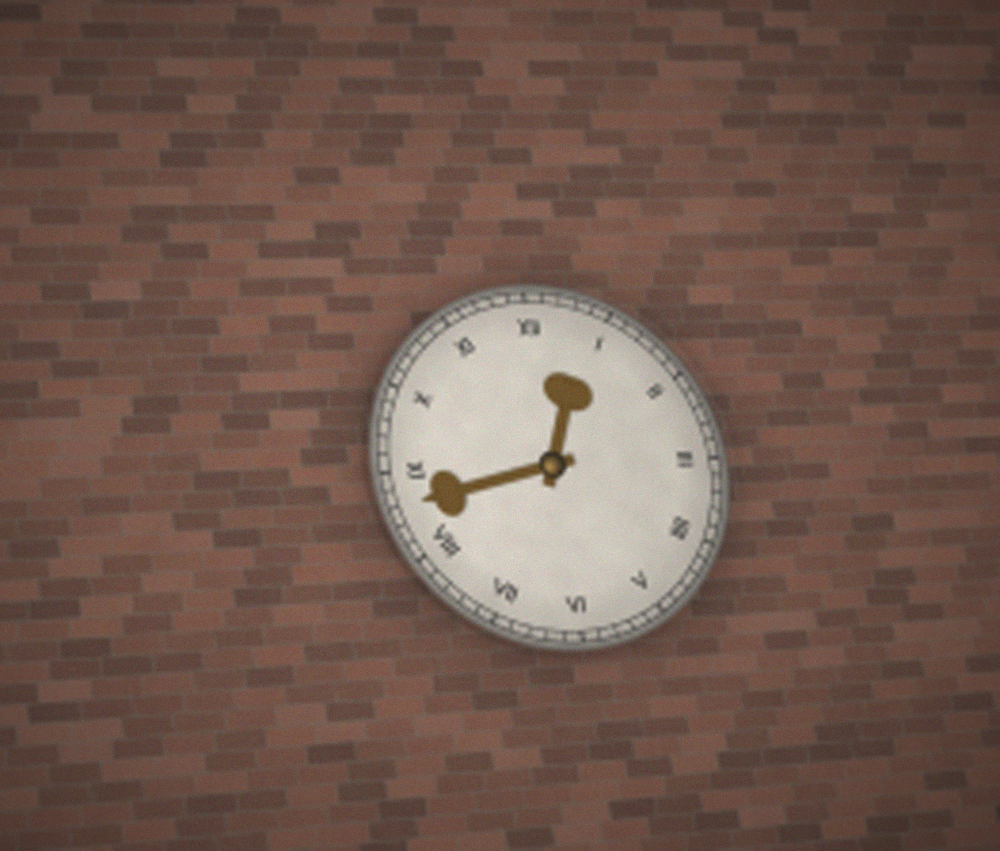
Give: 12h43
